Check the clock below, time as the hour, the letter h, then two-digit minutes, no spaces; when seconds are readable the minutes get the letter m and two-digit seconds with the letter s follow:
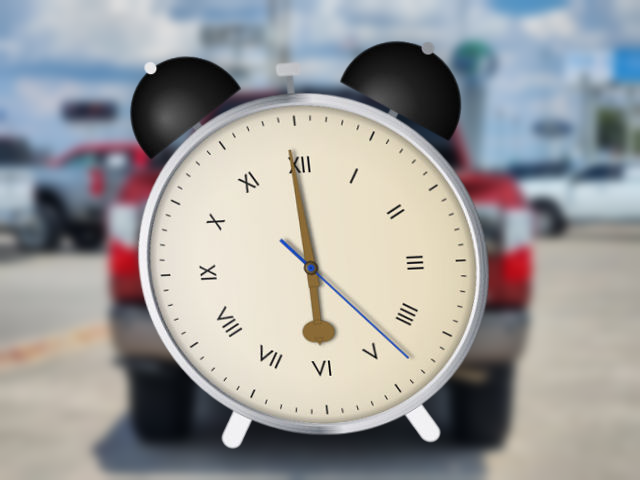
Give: 5h59m23s
